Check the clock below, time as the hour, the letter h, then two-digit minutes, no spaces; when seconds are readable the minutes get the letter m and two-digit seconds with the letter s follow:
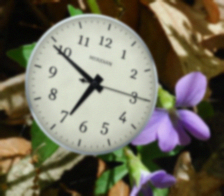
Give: 6h49m15s
